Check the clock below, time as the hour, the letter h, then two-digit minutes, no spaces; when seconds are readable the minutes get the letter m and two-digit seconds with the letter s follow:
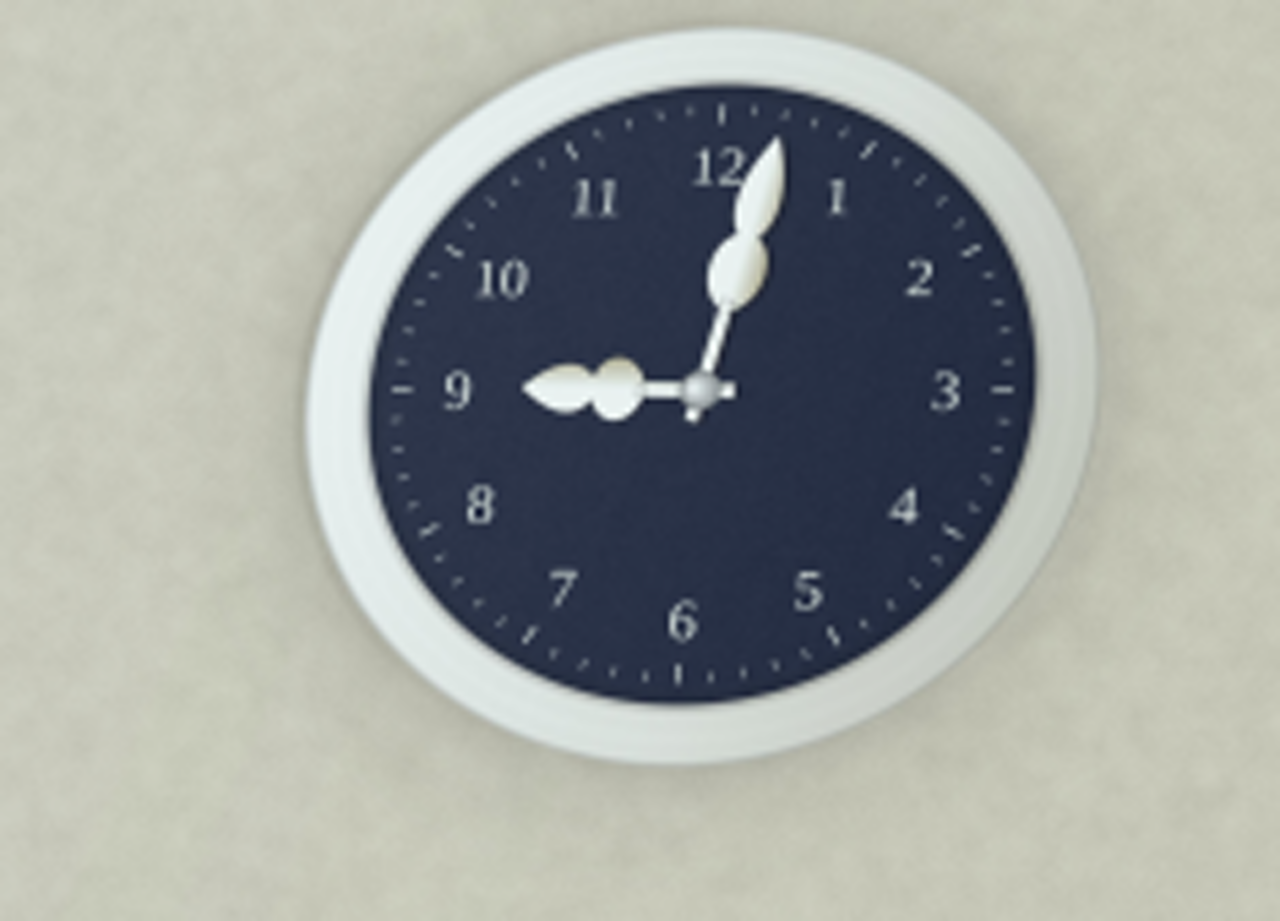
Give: 9h02
